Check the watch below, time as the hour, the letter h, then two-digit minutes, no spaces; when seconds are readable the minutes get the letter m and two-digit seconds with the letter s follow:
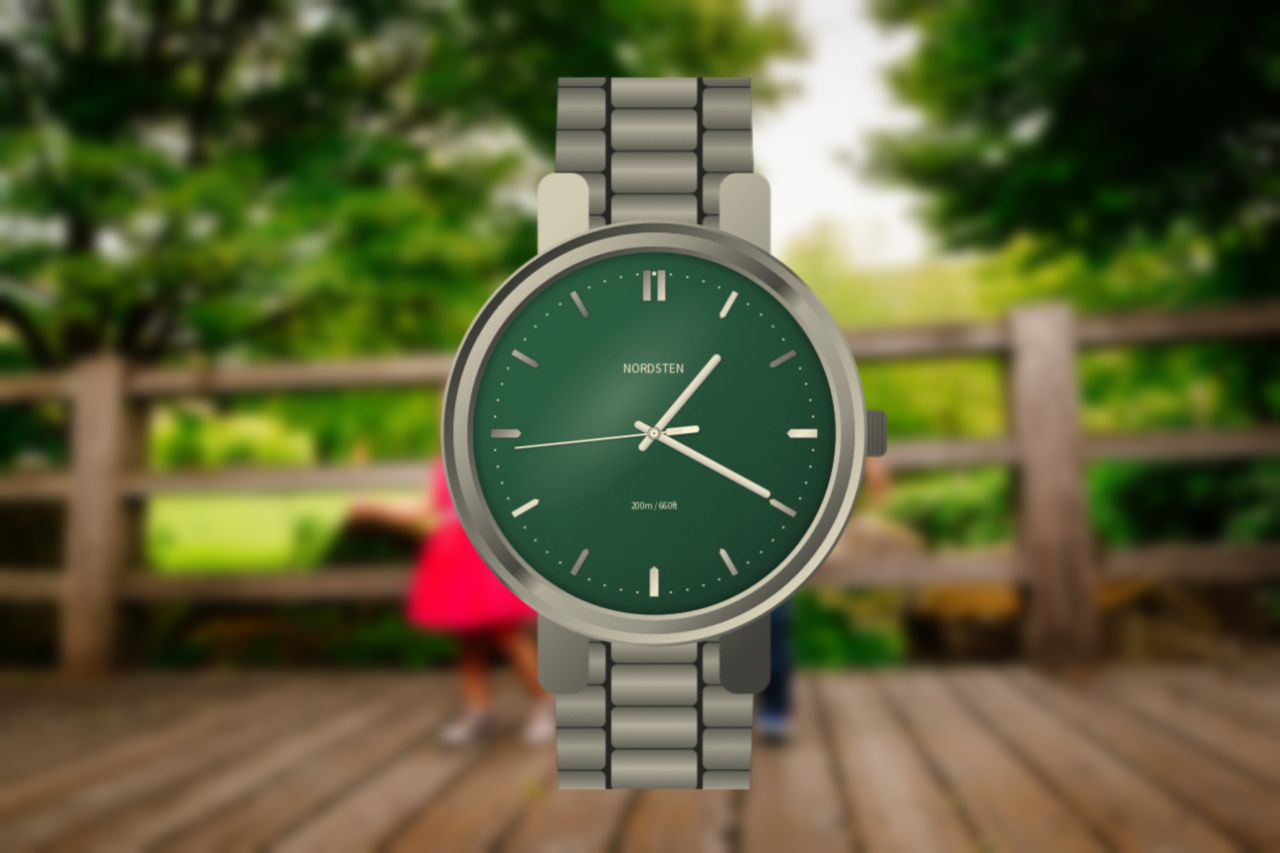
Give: 1h19m44s
